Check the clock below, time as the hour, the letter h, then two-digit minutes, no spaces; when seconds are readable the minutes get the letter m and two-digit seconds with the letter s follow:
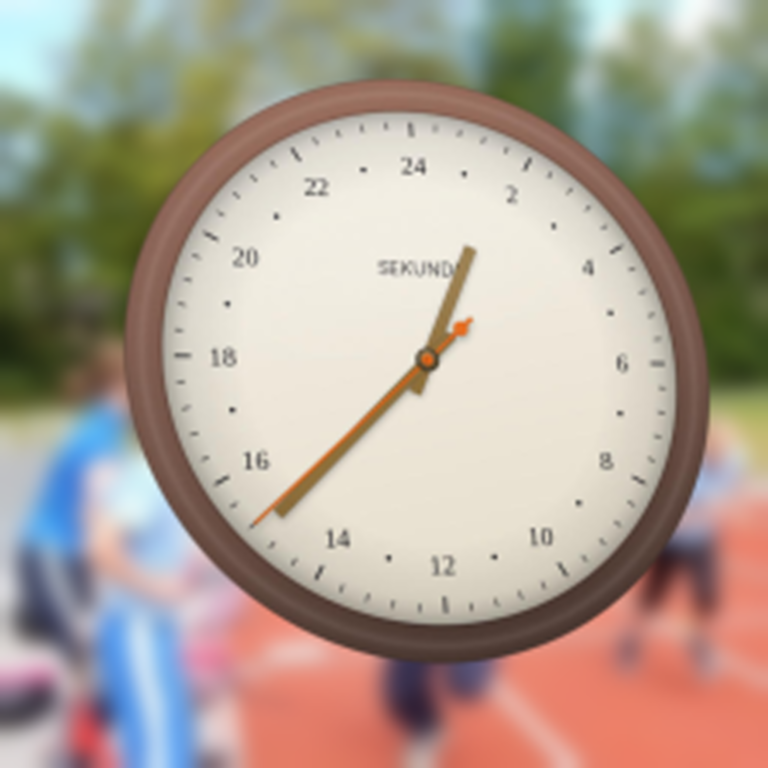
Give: 1h37m38s
